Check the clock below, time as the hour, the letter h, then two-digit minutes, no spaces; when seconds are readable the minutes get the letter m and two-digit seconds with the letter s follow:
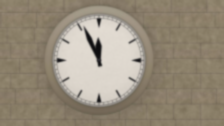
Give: 11h56
